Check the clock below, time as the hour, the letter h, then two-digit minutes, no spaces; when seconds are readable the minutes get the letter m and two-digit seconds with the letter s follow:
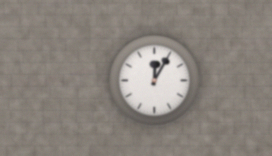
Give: 12h05
